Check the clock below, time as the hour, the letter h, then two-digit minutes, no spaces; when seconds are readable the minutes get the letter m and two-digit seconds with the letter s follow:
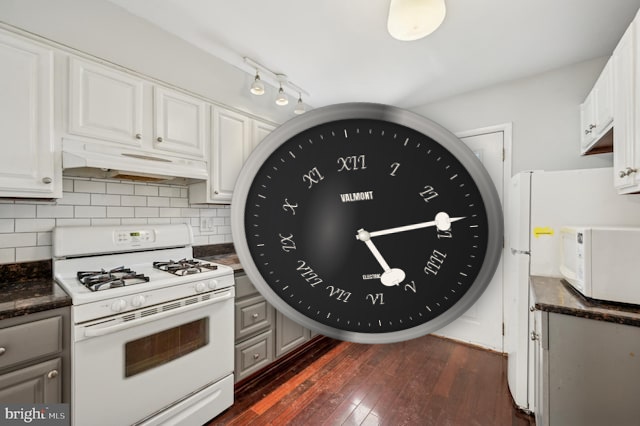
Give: 5h14
